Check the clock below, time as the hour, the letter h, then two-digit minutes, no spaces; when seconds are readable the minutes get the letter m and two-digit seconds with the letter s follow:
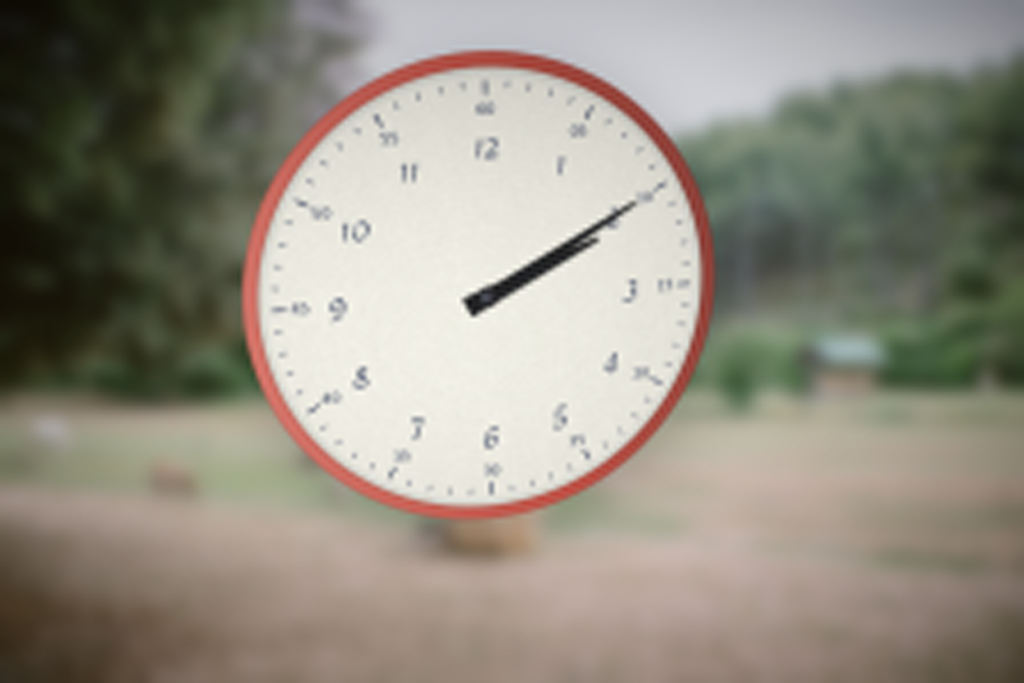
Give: 2h10
